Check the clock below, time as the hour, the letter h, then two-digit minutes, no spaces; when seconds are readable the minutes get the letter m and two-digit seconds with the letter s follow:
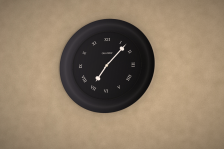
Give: 7h07
